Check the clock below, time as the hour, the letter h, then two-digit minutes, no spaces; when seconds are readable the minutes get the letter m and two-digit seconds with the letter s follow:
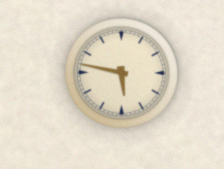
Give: 5h47
